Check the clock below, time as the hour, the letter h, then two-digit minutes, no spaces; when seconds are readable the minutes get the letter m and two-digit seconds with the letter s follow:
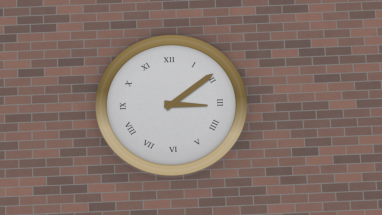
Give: 3h09
